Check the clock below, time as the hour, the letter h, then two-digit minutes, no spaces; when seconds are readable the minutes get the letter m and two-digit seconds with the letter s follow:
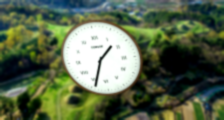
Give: 1h34
